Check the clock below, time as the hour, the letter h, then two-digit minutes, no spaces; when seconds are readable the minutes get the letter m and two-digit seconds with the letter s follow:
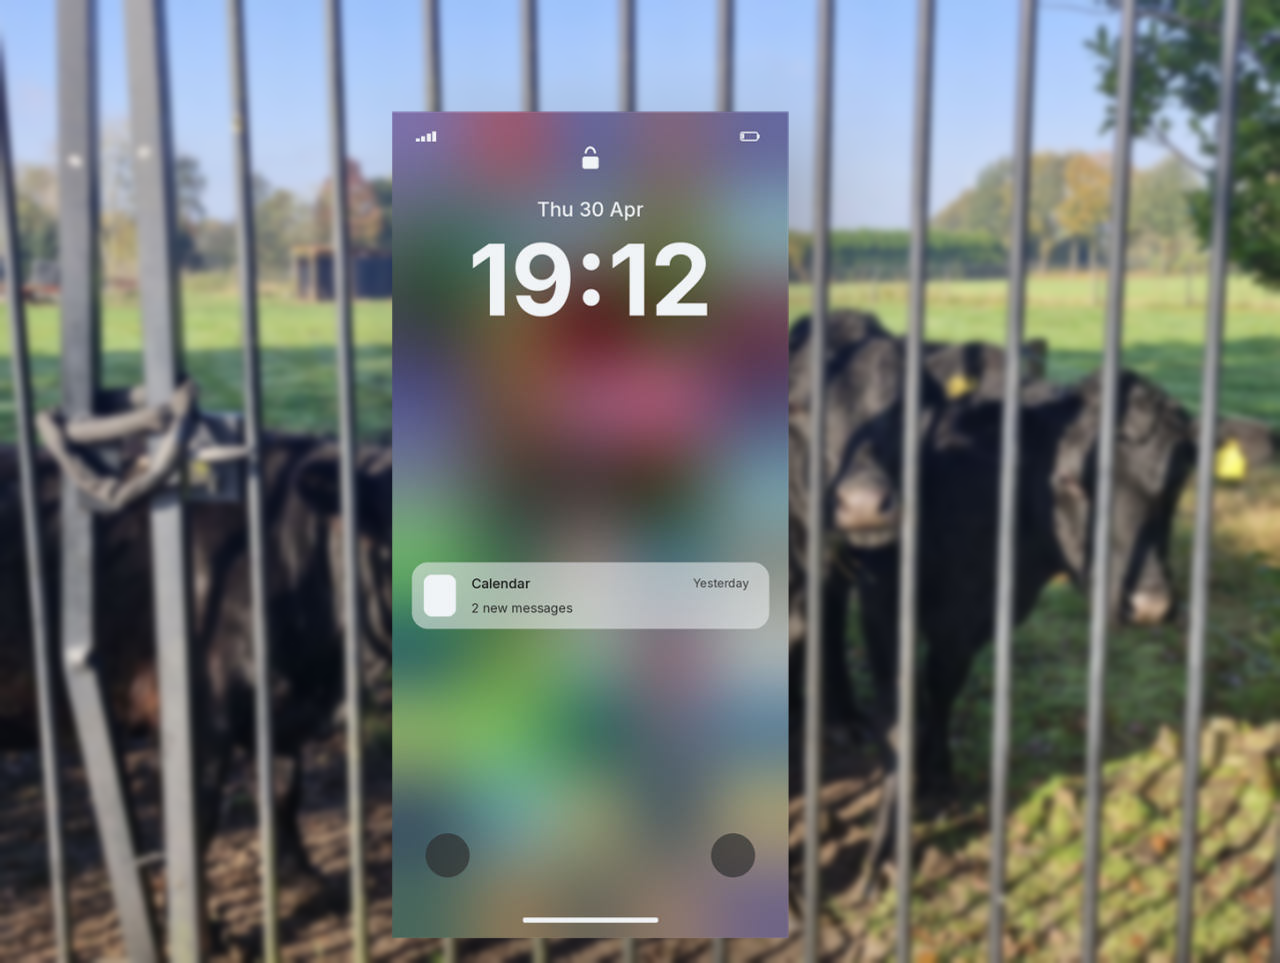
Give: 19h12
